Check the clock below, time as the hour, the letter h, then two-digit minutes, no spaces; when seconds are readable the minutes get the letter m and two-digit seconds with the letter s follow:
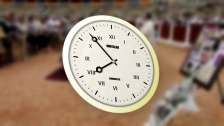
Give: 7h53
